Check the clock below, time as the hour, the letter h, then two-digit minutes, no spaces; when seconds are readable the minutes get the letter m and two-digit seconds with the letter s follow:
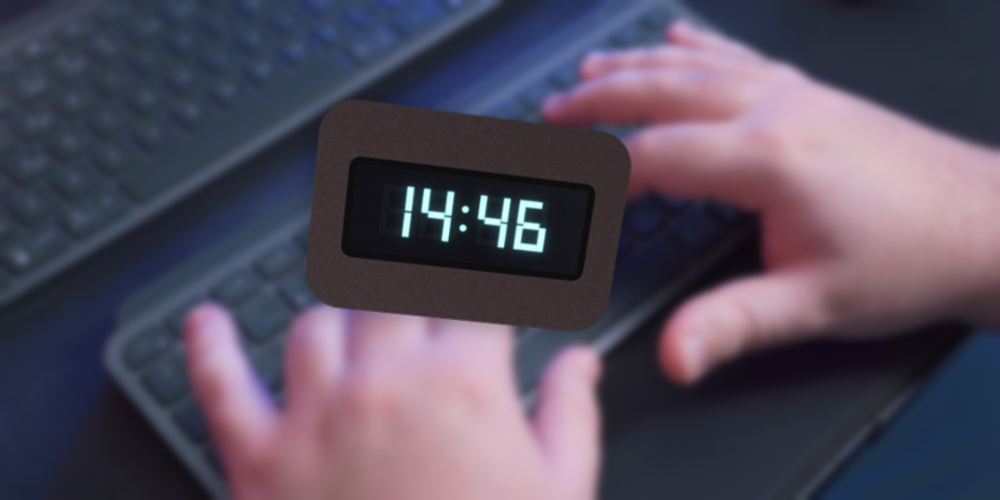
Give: 14h46
